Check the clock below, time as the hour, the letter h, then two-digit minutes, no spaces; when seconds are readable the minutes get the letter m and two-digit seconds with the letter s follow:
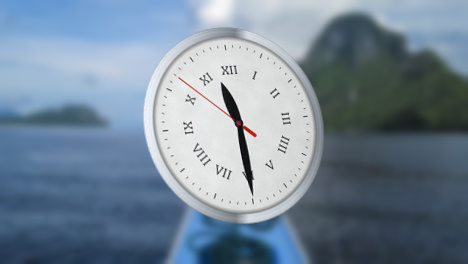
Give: 11h29m52s
